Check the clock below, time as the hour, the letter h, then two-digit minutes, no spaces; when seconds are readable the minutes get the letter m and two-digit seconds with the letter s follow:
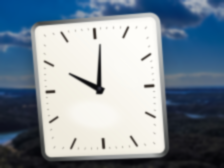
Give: 10h01
